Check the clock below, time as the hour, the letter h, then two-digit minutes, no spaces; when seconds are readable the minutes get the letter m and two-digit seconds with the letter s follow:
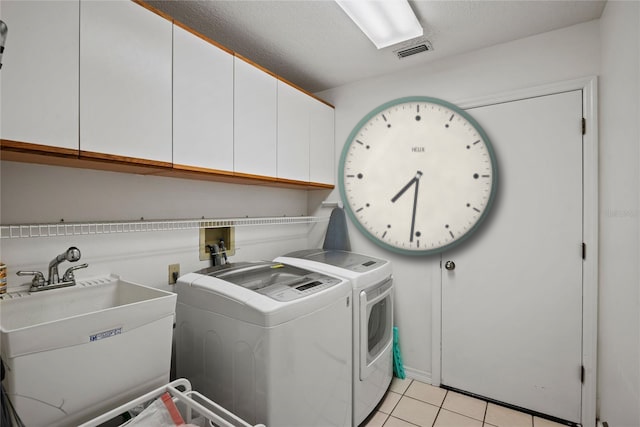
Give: 7h31
